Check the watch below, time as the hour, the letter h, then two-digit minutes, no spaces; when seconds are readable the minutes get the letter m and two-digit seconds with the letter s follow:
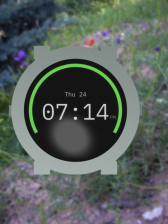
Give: 7h14
